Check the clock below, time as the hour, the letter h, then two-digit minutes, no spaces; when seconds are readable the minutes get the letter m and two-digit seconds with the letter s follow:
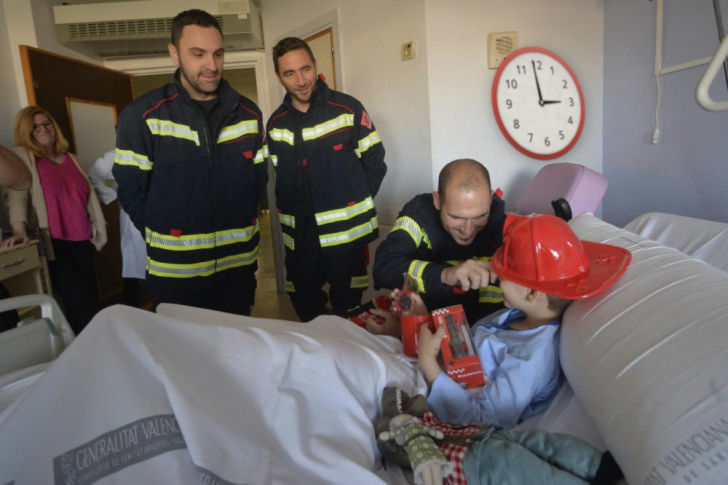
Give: 2h59
